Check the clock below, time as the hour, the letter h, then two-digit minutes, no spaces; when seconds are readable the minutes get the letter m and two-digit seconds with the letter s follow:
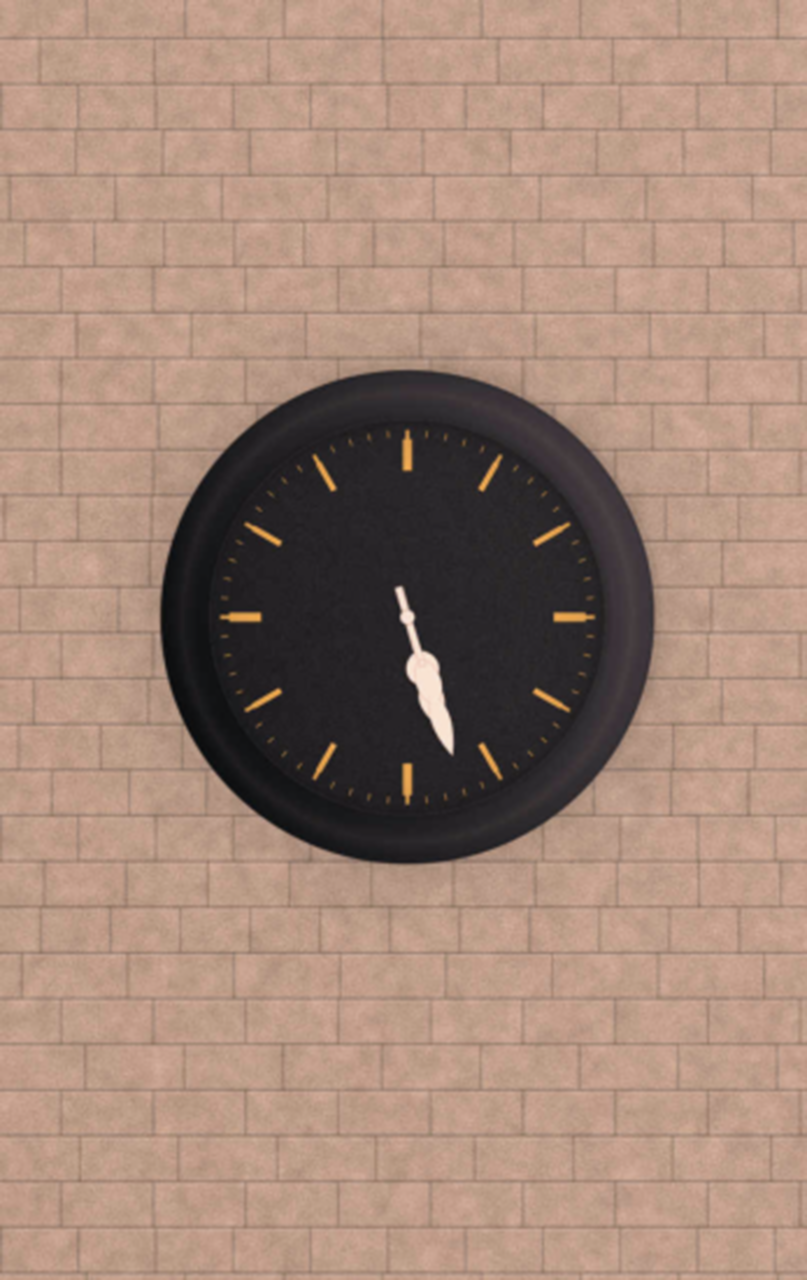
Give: 5h27
